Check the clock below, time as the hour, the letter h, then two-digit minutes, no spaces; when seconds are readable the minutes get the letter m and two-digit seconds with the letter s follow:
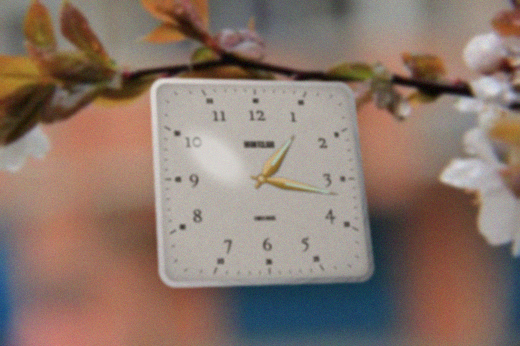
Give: 1h17
